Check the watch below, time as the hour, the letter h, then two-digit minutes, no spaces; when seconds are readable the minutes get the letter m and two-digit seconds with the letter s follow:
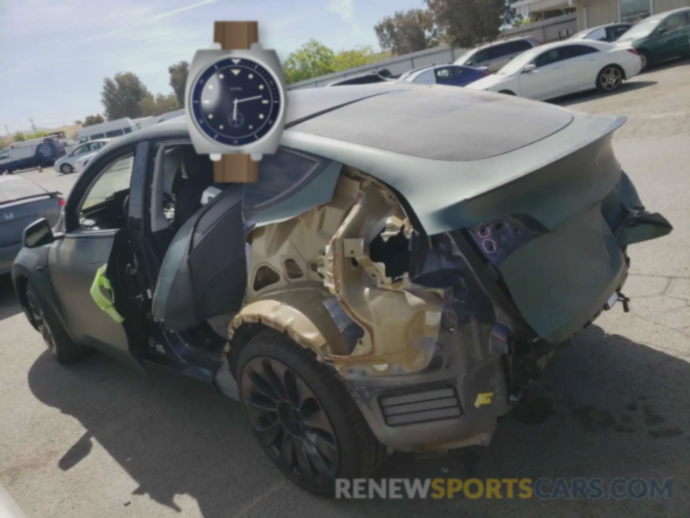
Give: 6h13
